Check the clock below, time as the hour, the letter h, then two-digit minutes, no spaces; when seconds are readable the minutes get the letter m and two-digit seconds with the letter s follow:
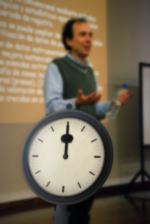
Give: 12h00
